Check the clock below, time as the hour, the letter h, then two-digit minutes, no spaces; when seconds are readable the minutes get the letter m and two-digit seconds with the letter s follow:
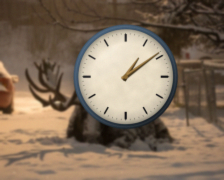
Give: 1h09
